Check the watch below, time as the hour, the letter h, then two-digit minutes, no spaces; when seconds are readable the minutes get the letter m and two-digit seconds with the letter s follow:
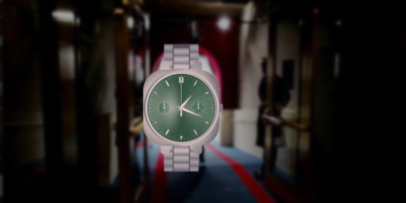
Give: 1h19
